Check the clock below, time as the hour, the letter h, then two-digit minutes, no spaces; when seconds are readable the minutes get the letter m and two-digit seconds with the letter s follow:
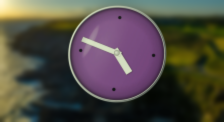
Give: 4h48
